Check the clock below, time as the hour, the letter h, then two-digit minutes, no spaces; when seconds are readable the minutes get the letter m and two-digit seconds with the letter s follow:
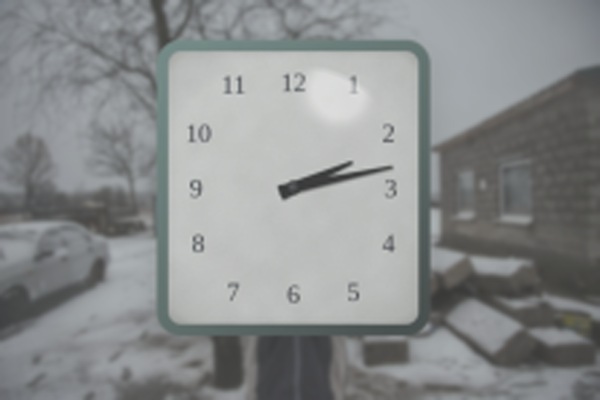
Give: 2h13
